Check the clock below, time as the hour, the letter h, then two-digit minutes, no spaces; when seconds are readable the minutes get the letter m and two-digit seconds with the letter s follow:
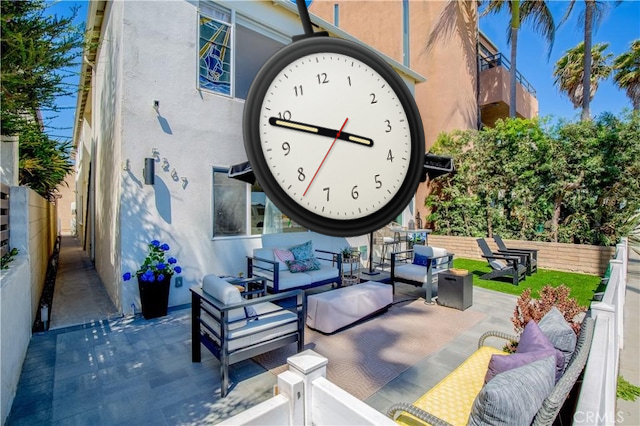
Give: 3h48m38s
